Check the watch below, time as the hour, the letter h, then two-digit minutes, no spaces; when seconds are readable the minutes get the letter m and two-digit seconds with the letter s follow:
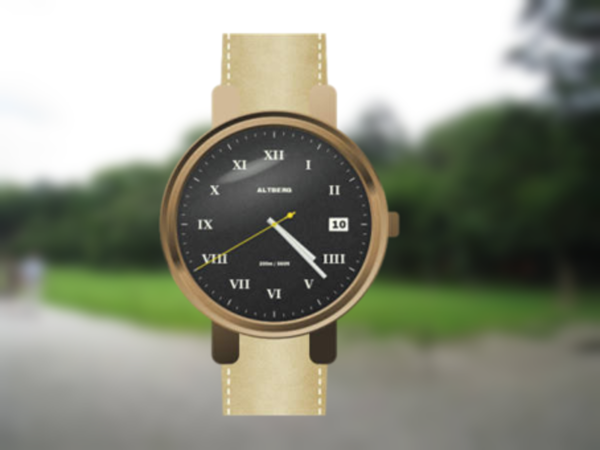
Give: 4h22m40s
